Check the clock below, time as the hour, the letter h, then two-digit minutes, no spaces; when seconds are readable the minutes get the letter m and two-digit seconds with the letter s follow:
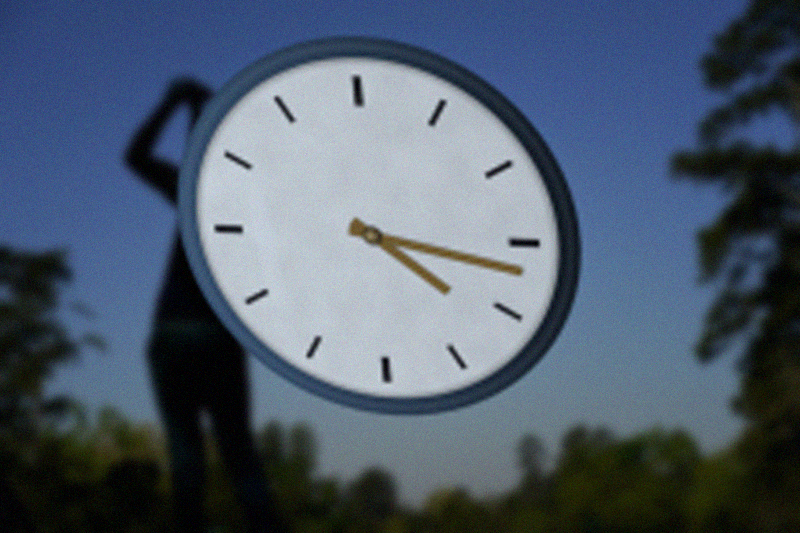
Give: 4h17
